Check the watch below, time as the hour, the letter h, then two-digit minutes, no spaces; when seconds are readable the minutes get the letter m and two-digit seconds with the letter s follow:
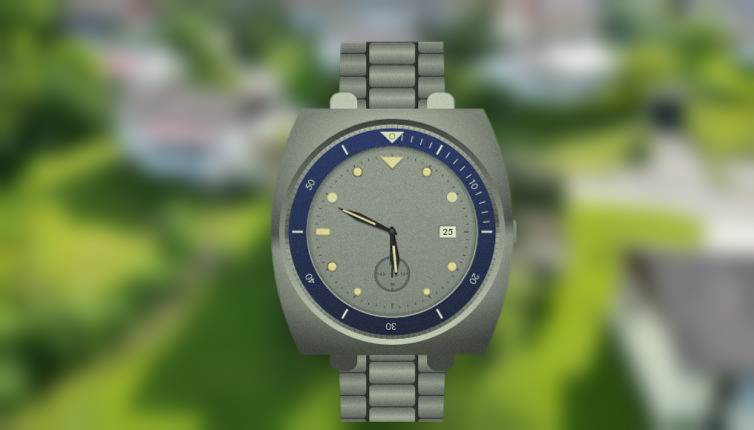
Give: 5h49
